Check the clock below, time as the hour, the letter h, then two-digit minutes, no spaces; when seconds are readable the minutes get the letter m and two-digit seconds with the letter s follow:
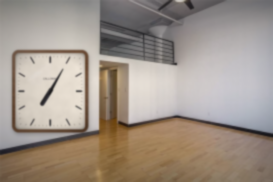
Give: 7h05
